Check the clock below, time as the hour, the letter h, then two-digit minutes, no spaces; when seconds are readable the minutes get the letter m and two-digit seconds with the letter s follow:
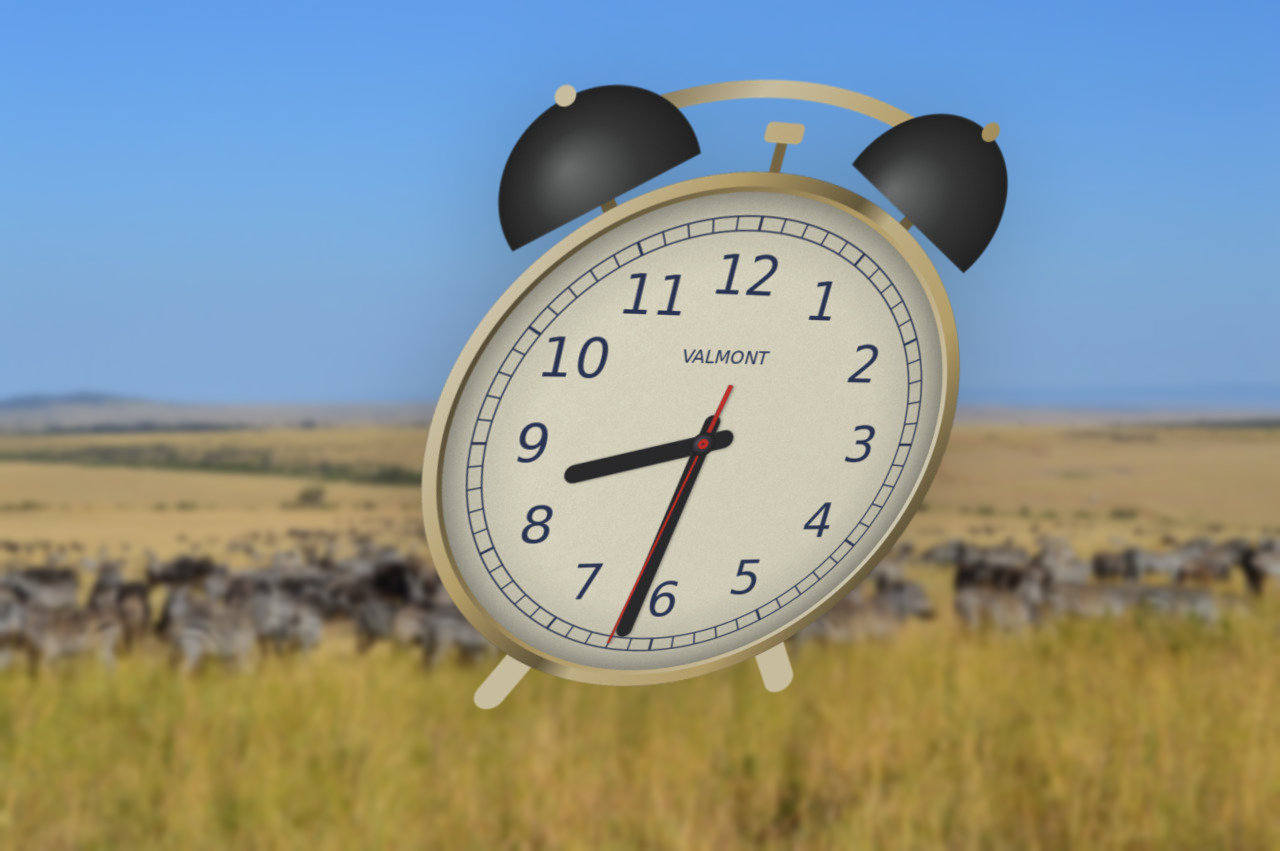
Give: 8h31m32s
